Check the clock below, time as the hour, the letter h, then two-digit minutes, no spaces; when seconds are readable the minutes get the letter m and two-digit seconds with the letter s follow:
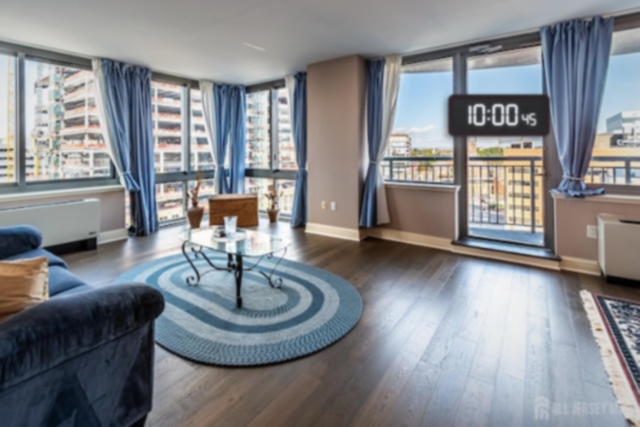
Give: 10h00m45s
